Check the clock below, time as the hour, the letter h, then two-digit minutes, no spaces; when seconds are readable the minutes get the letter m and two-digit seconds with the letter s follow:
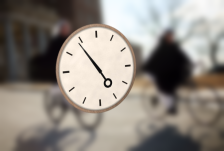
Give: 4h54
